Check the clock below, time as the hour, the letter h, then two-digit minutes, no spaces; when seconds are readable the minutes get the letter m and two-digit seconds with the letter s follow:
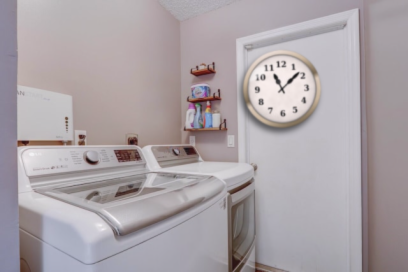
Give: 11h08
